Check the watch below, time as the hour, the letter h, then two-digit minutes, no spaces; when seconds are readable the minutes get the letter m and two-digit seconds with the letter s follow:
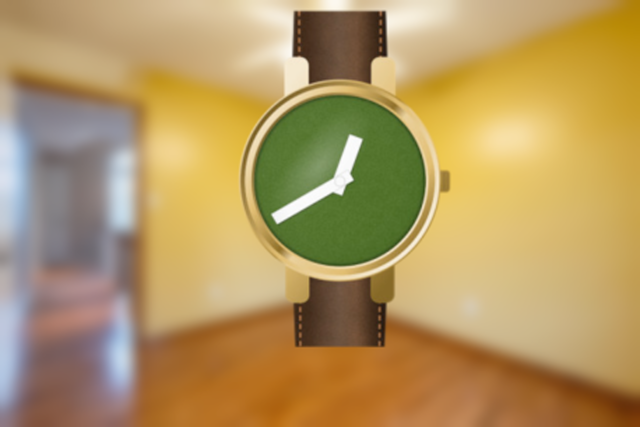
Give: 12h40
